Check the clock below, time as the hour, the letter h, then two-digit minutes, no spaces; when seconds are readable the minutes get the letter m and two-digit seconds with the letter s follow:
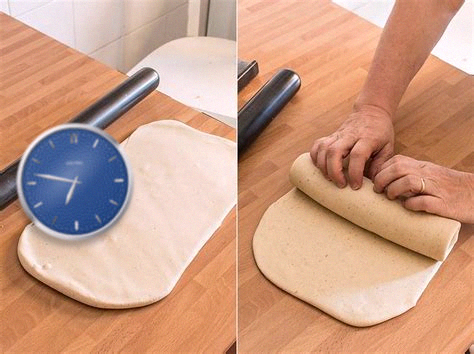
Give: 6h47
